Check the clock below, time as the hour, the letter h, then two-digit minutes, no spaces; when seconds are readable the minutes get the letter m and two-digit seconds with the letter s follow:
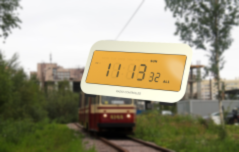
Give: 11h13m32s
